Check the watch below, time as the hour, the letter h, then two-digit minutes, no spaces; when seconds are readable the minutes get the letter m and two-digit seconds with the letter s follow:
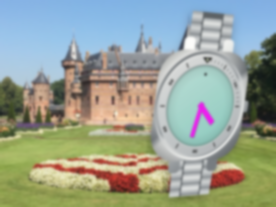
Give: 4h32
